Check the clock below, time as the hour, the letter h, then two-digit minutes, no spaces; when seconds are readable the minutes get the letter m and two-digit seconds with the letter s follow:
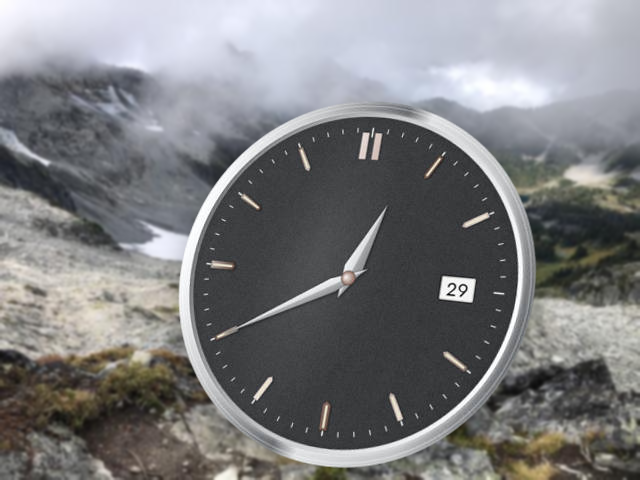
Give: 12h40
